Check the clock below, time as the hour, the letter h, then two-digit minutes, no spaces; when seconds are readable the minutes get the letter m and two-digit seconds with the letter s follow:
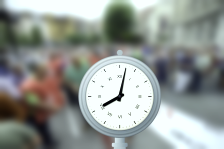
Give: 8h02
